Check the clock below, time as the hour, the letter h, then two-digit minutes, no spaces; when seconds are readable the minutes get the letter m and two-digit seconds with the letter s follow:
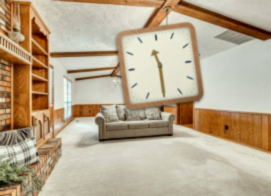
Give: 11h30
